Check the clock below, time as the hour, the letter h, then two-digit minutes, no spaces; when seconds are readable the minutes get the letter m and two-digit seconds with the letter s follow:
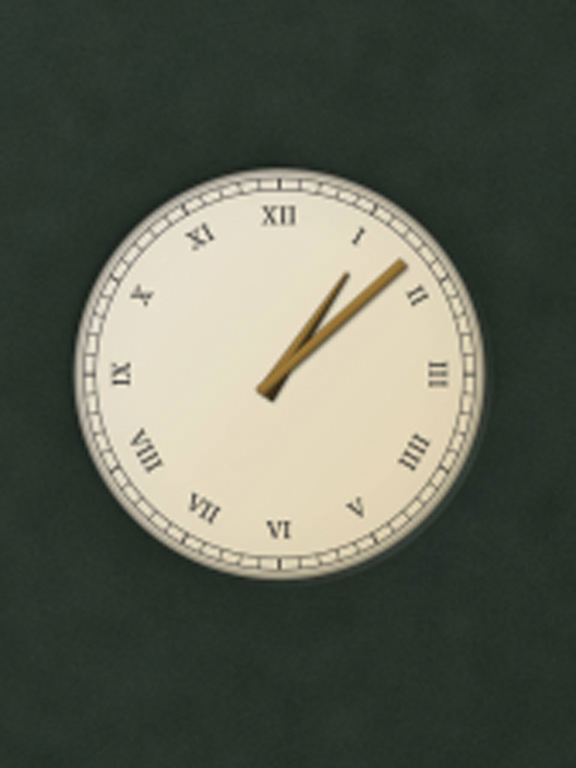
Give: 1h08
